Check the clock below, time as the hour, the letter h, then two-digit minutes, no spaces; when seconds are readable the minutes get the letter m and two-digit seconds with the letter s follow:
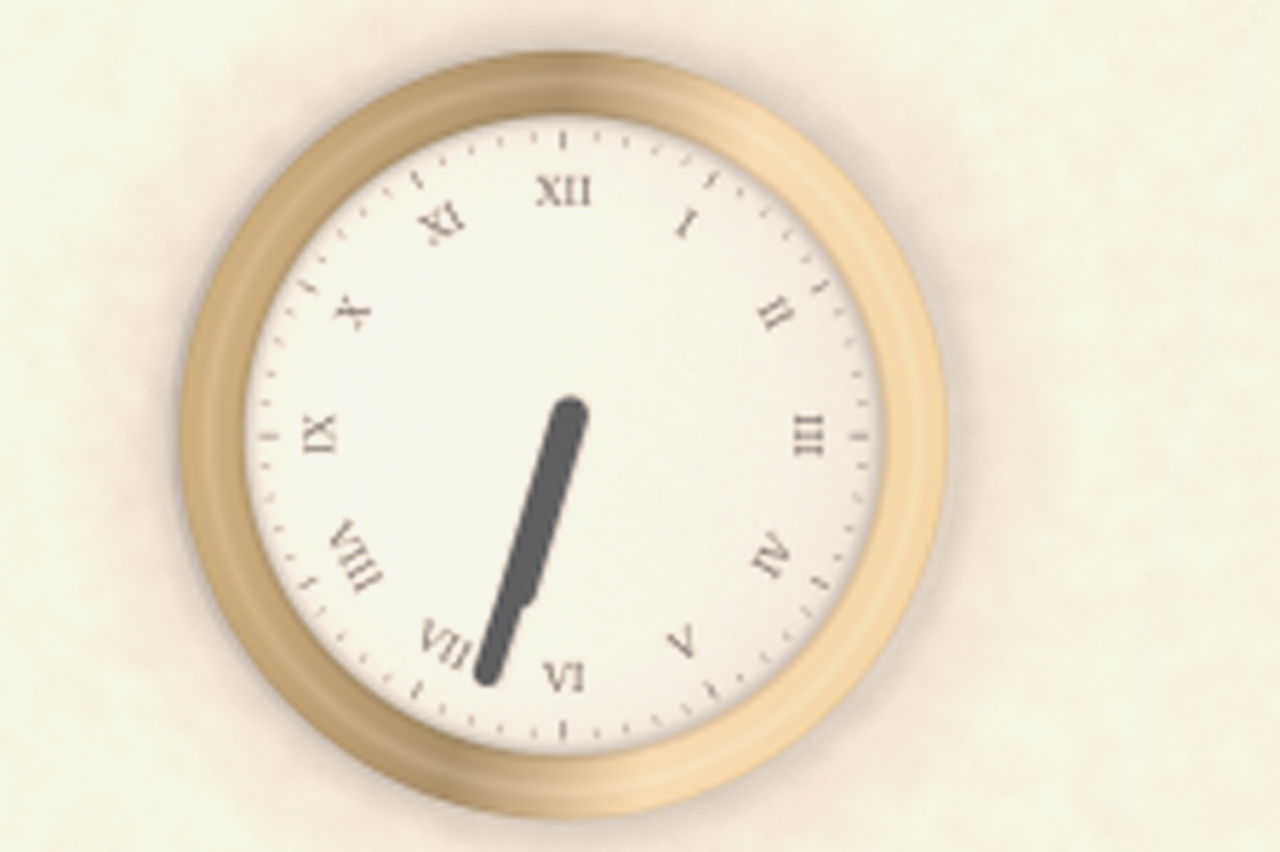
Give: 6h33
